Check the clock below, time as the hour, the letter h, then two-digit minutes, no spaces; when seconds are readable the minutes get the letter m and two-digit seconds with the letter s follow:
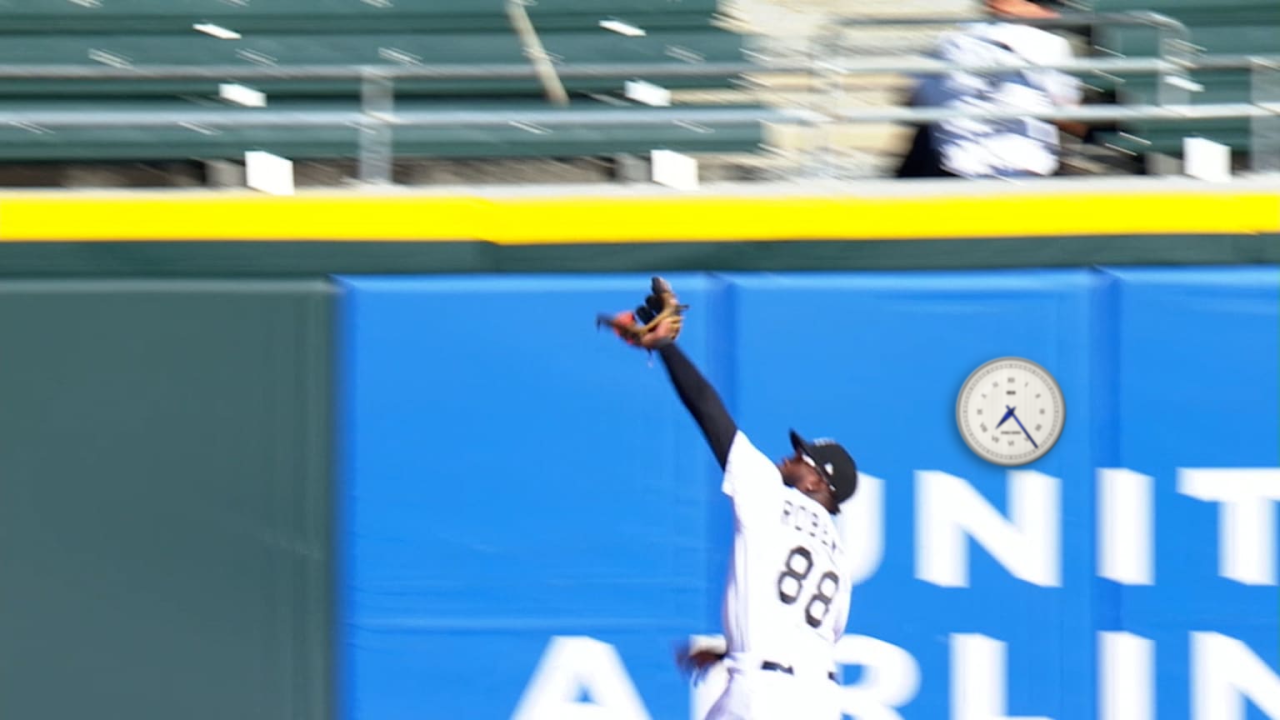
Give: 7h24
